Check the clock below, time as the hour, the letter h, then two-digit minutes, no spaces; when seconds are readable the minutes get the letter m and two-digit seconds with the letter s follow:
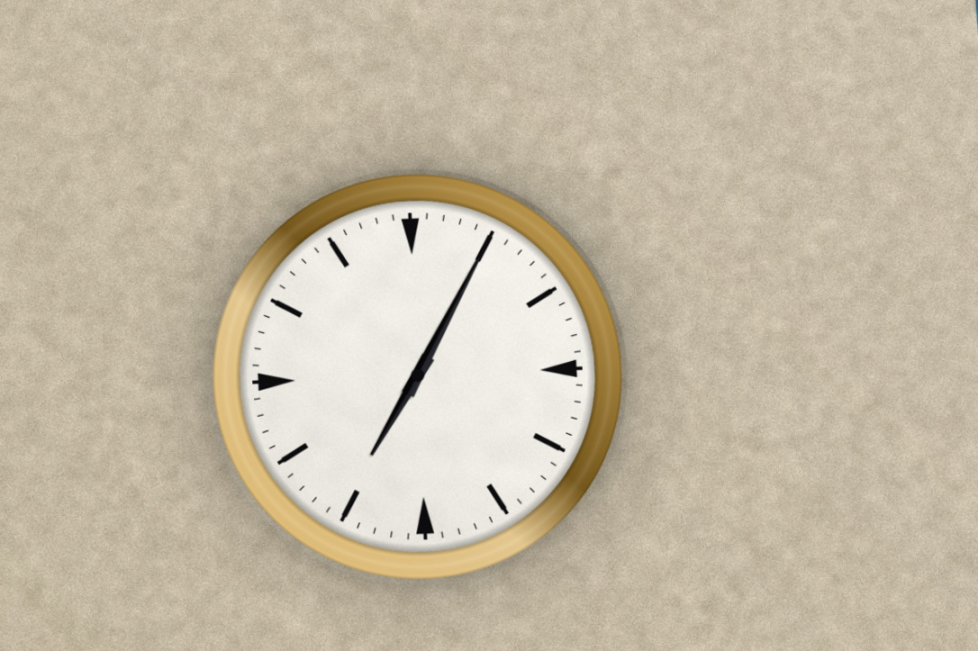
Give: 7h05
